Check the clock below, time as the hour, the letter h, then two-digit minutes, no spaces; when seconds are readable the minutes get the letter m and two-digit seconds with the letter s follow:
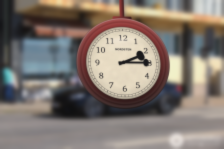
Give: 2h15
